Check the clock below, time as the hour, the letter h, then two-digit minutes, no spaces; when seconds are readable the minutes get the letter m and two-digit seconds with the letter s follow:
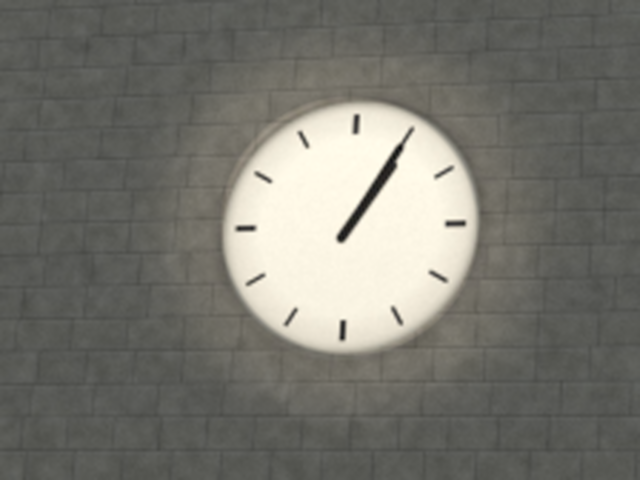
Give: 1h05
